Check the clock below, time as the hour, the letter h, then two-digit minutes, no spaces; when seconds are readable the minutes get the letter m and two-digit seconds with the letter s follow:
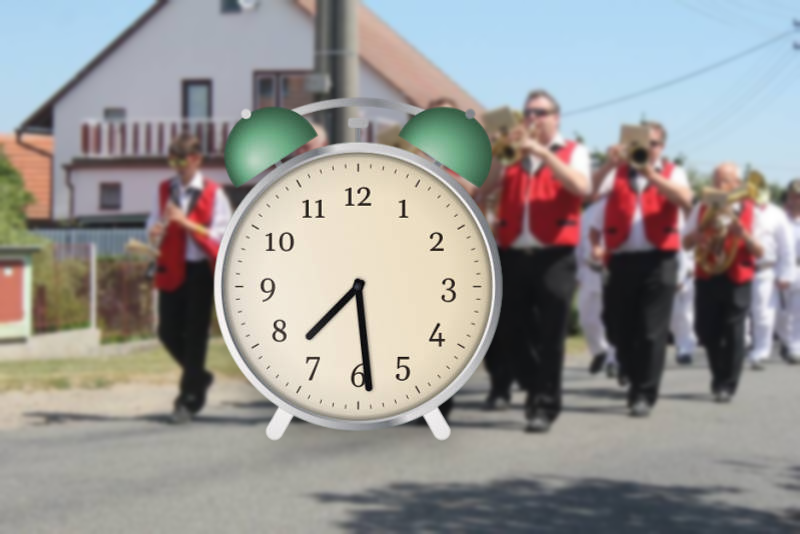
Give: 7h29
